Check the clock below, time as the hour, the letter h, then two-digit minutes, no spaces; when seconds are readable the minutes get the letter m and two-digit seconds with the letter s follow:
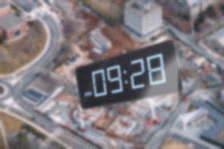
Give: 9h28
